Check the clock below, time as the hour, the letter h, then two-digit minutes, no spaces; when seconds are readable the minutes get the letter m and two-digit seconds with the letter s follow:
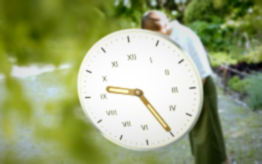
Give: 9h25
